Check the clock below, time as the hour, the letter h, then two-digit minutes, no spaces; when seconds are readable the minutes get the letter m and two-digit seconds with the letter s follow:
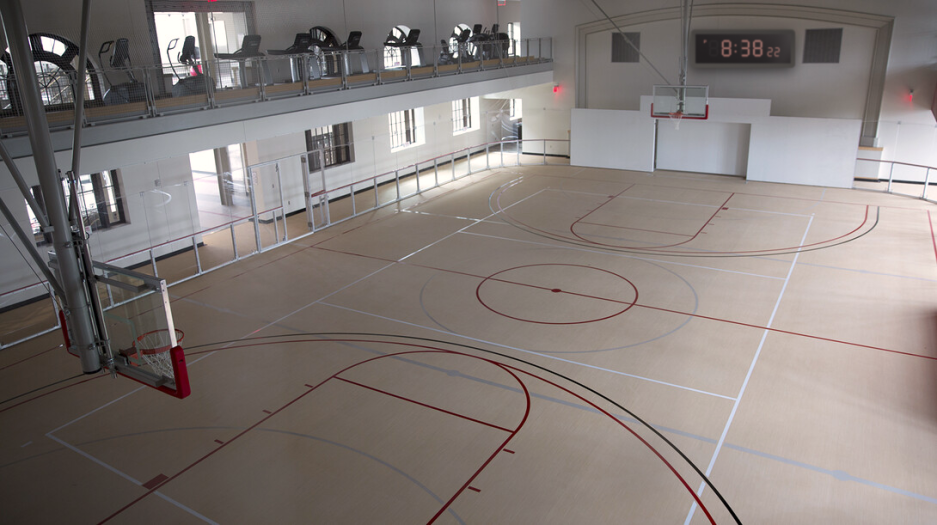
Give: 8h38m22s
